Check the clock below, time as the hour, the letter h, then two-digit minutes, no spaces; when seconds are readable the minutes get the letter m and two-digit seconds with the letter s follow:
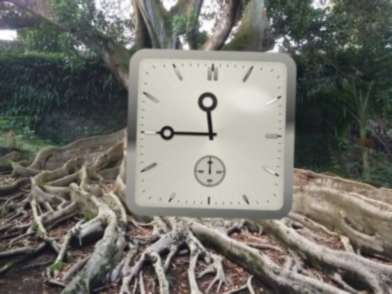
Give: 11h45
